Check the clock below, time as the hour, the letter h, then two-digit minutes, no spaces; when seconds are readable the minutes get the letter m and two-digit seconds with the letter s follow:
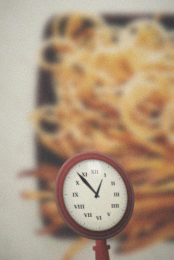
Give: 12h53
